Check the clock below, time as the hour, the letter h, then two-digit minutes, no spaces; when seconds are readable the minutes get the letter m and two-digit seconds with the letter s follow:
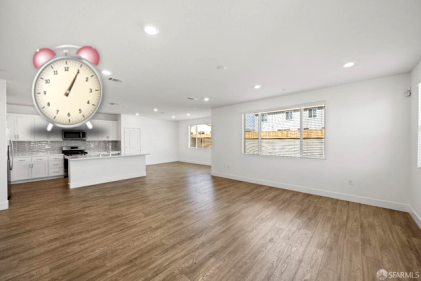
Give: 1h05
